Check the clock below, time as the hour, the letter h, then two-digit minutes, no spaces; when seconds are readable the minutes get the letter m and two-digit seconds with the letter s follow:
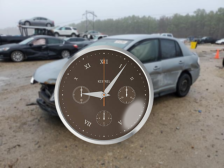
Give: 9h06
